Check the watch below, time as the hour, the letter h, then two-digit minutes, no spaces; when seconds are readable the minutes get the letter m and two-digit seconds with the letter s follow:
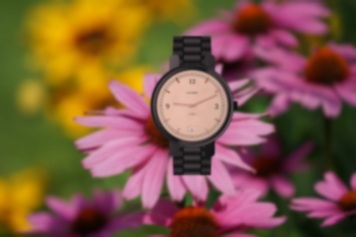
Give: 9h11
